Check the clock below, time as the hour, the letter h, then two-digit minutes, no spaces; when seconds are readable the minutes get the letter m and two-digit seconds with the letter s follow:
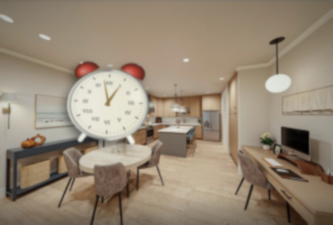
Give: 12h58
